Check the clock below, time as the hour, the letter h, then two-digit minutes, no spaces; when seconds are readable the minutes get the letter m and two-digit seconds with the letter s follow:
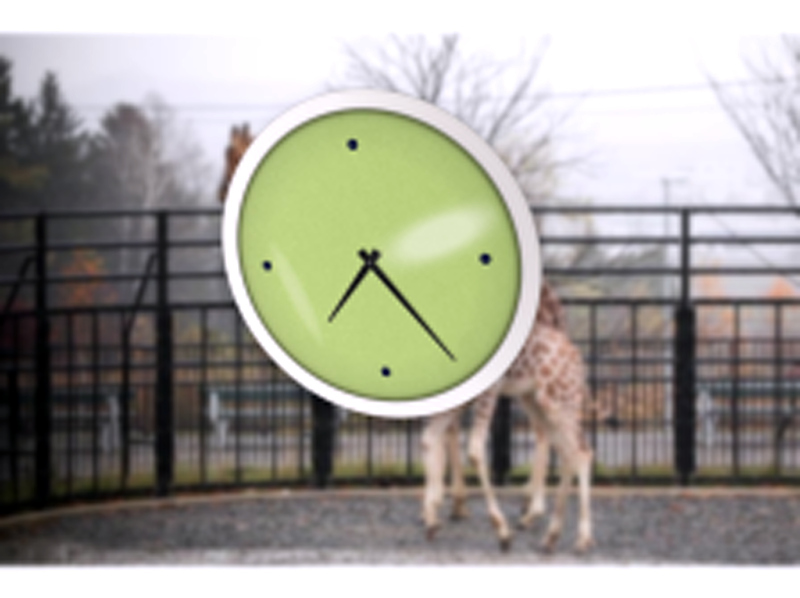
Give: 7h24
